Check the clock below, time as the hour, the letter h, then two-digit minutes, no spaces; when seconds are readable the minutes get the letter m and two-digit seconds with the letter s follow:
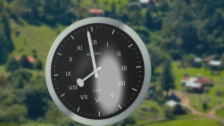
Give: 7h59
